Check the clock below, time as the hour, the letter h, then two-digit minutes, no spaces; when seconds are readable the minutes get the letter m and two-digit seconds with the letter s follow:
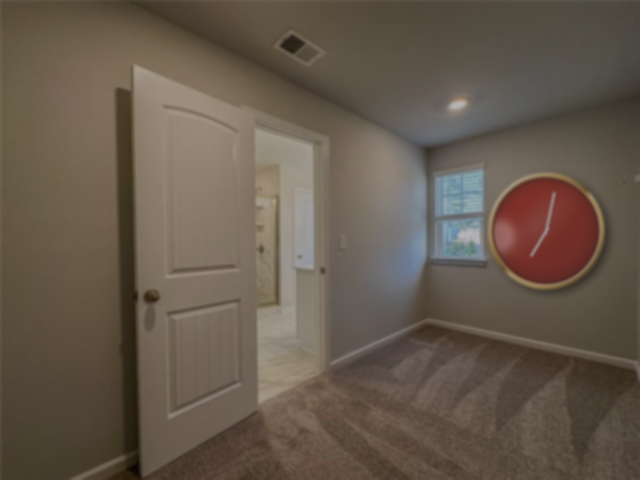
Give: 7h02
